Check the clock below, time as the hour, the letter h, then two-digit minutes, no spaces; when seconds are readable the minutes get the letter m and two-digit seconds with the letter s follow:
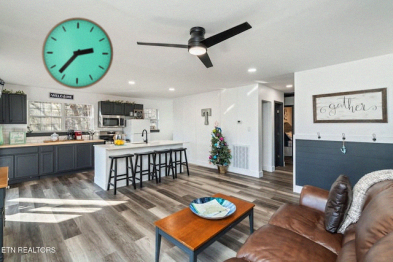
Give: 2h37
